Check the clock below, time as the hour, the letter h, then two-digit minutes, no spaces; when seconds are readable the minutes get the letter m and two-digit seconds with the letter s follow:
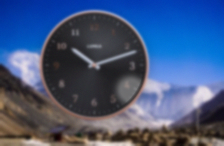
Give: 10h12
